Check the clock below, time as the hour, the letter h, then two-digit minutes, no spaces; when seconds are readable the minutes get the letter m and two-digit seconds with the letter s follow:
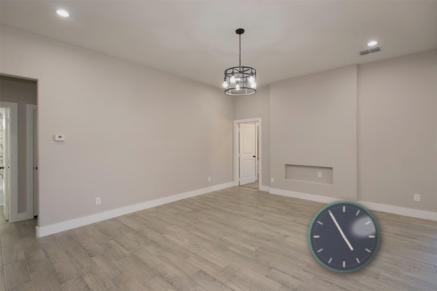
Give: 4h55
